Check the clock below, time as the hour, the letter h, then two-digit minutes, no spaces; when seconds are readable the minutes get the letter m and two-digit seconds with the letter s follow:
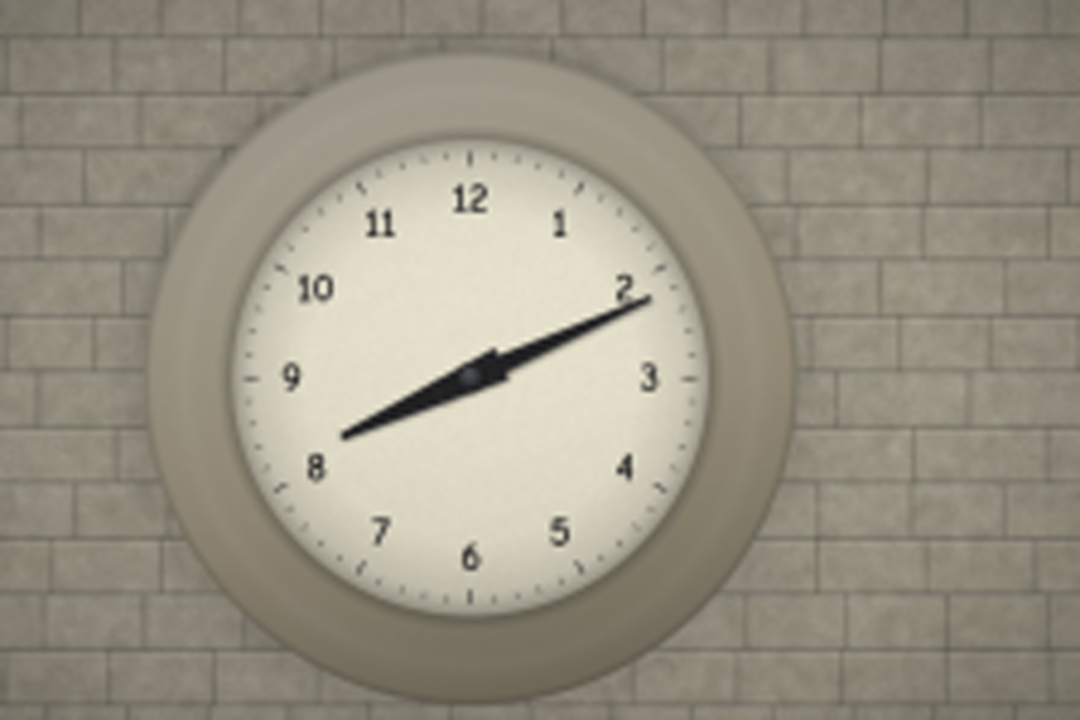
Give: 8h11
